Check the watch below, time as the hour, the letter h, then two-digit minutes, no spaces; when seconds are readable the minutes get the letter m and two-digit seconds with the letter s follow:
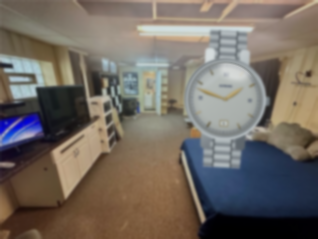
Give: 1h48
